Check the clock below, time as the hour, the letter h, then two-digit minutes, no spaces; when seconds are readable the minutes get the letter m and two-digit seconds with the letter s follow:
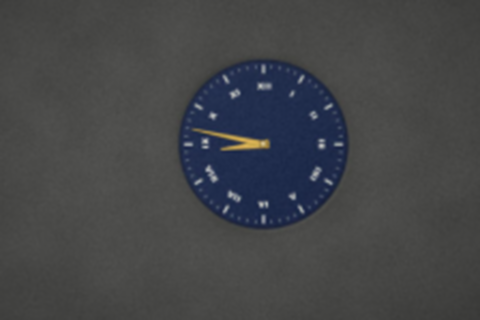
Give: 8h47
